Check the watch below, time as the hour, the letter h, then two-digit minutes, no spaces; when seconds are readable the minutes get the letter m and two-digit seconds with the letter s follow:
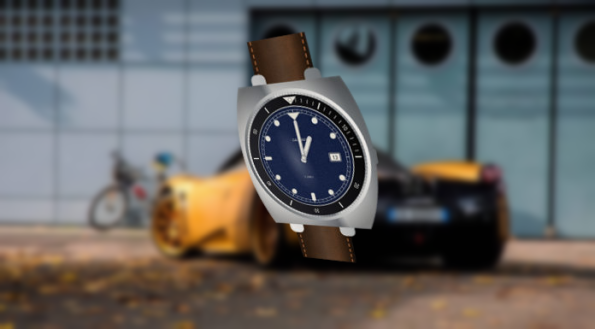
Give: 1h00
